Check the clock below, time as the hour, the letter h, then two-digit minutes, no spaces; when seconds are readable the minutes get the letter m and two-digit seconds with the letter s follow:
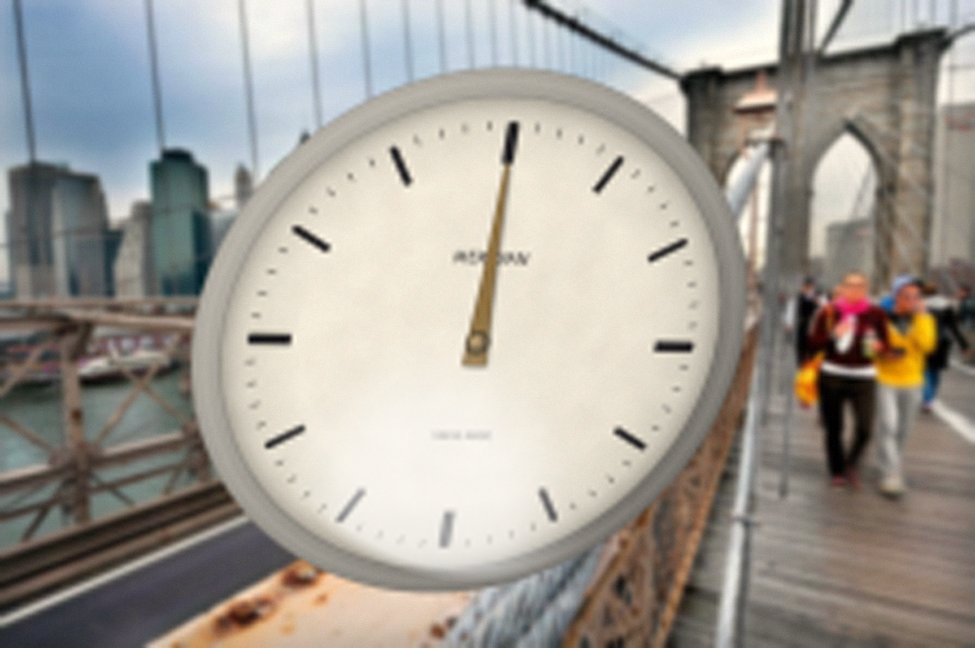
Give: 12h00
